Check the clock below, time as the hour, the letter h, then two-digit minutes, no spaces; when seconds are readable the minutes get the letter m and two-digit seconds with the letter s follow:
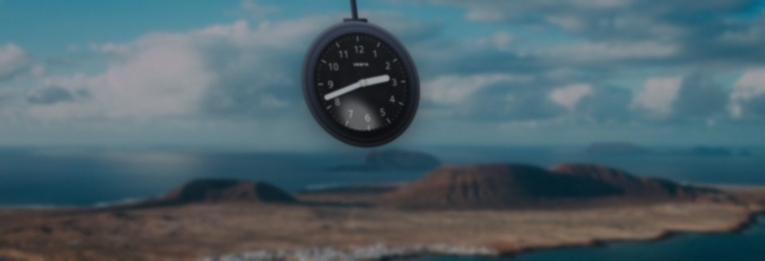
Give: 2h42
